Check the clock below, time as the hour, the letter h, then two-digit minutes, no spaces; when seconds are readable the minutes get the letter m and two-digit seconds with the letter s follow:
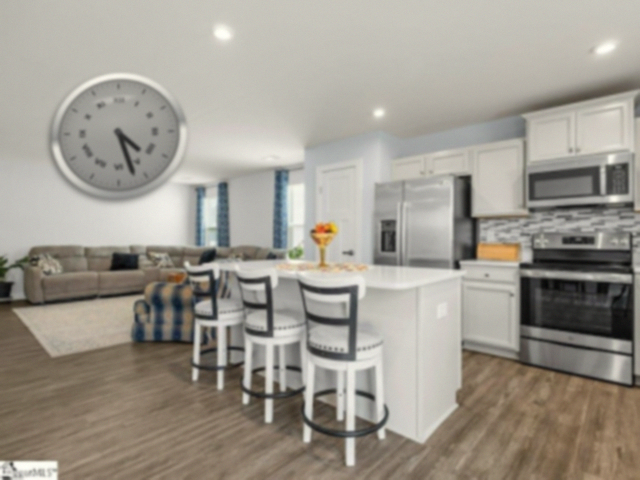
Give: 4h27
